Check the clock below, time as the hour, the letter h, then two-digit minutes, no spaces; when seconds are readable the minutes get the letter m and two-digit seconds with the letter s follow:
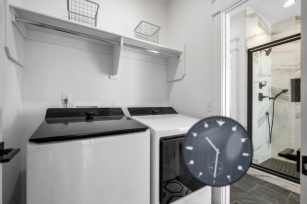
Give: 10h30
